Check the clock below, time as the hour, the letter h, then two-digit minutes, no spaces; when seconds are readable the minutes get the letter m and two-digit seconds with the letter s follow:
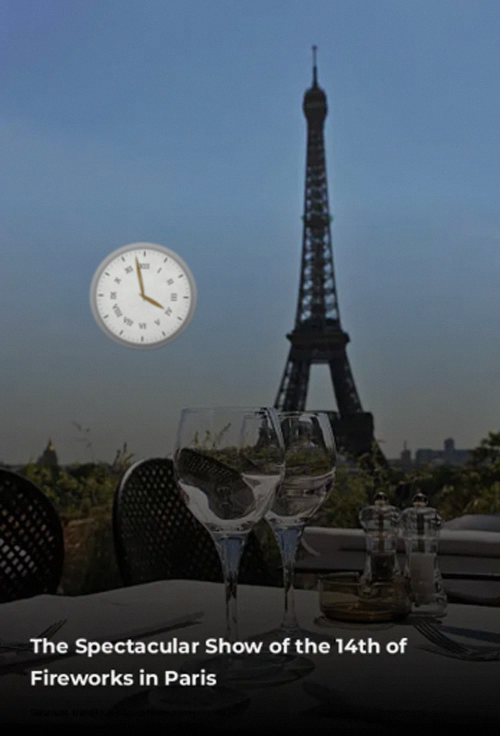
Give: 3h58
